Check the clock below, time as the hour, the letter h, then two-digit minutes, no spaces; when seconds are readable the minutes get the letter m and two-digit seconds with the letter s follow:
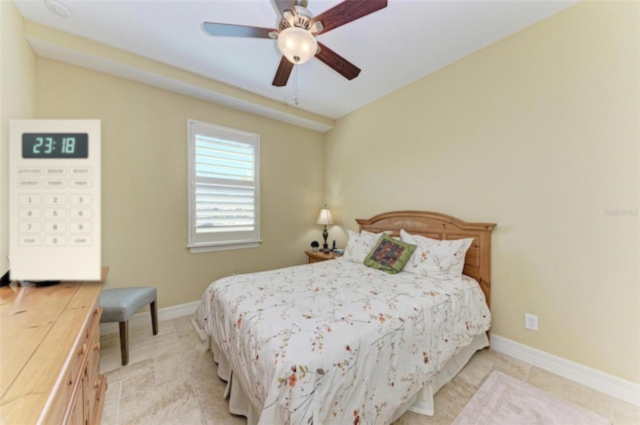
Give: 23h18
